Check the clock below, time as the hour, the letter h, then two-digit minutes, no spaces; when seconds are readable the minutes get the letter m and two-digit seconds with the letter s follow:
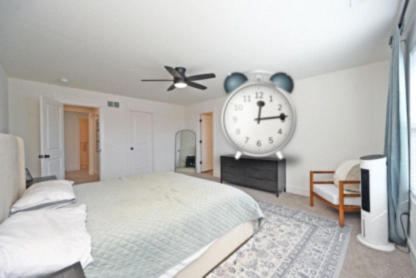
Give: 12h14
